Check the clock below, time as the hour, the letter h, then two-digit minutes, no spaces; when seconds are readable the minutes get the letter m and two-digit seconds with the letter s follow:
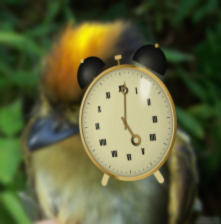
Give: 5h01
